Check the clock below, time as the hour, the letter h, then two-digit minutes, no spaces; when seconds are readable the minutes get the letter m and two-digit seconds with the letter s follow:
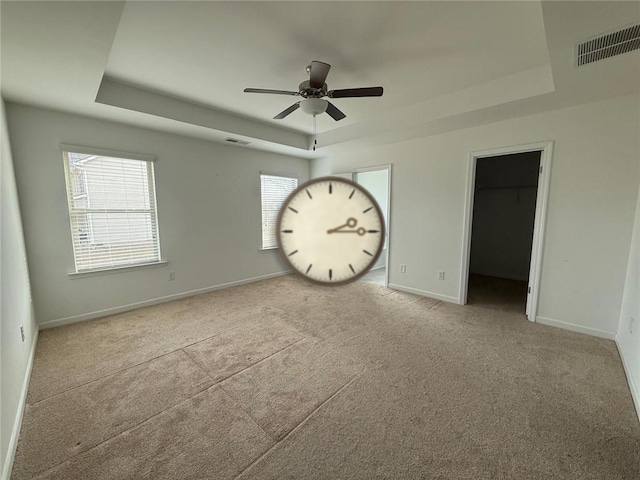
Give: 2h15
